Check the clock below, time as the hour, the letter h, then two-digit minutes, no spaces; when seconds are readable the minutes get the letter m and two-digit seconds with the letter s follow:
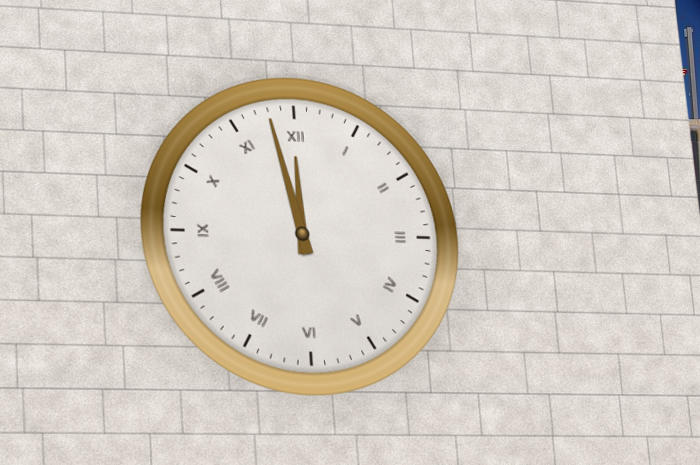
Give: 11h58
